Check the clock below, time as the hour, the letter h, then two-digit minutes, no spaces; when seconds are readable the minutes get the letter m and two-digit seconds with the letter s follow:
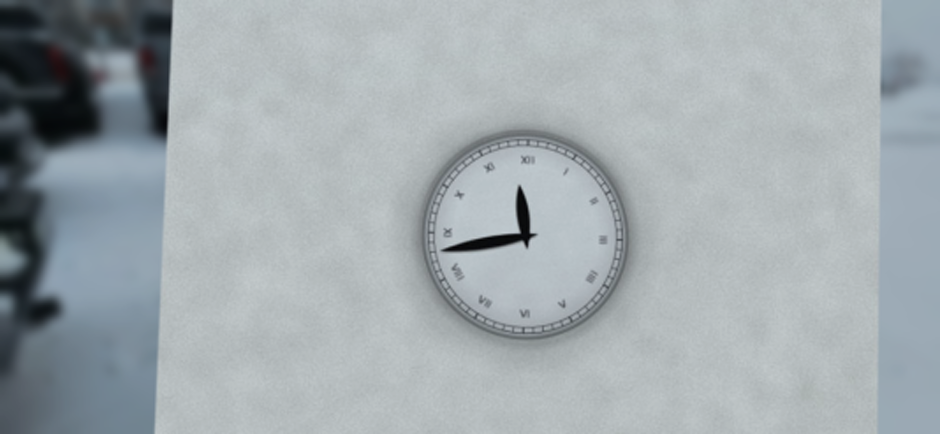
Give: 11h43
